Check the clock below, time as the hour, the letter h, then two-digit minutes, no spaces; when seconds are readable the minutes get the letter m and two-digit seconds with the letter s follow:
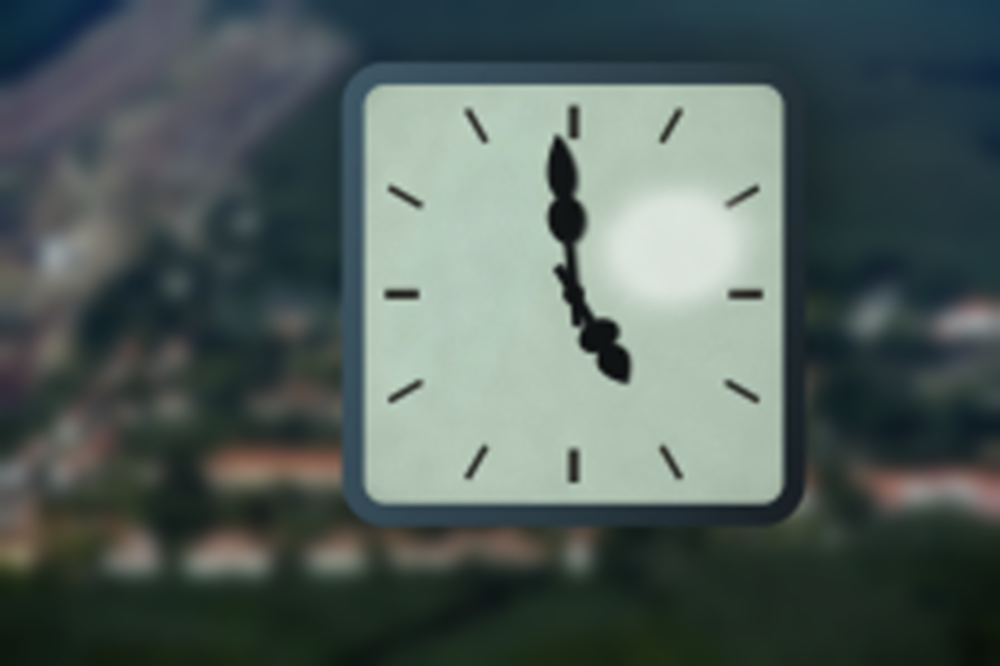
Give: 4h59
